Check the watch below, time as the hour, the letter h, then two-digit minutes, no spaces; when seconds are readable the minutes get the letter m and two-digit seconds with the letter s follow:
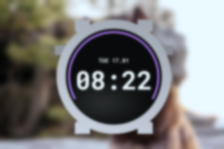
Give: 8h22
